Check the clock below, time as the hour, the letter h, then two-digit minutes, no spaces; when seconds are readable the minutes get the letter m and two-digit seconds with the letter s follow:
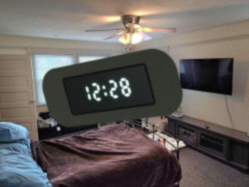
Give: 12h28
